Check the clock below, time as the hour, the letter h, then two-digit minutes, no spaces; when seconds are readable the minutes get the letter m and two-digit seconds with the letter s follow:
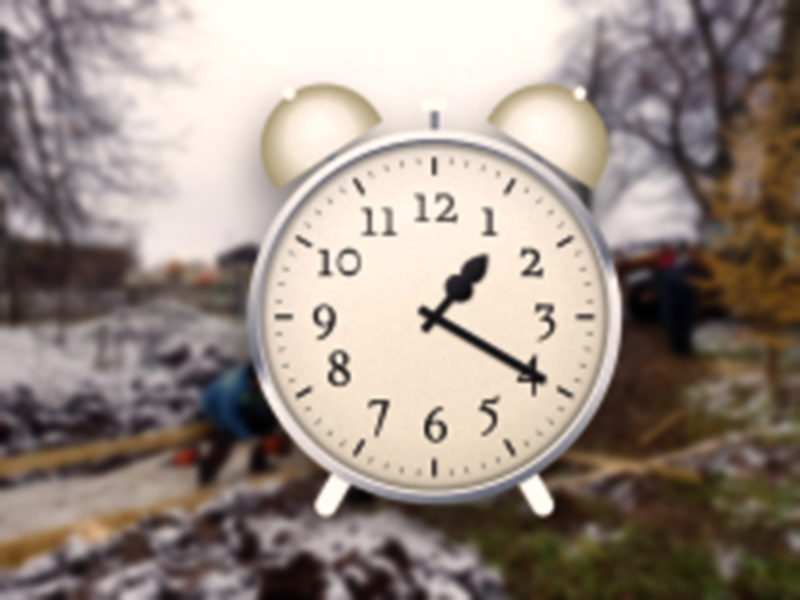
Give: 1h20
